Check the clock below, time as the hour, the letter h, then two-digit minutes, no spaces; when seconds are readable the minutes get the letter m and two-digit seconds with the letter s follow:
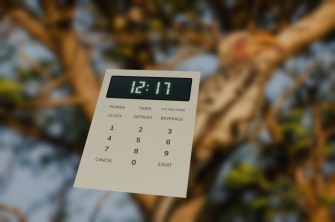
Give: 12h17
